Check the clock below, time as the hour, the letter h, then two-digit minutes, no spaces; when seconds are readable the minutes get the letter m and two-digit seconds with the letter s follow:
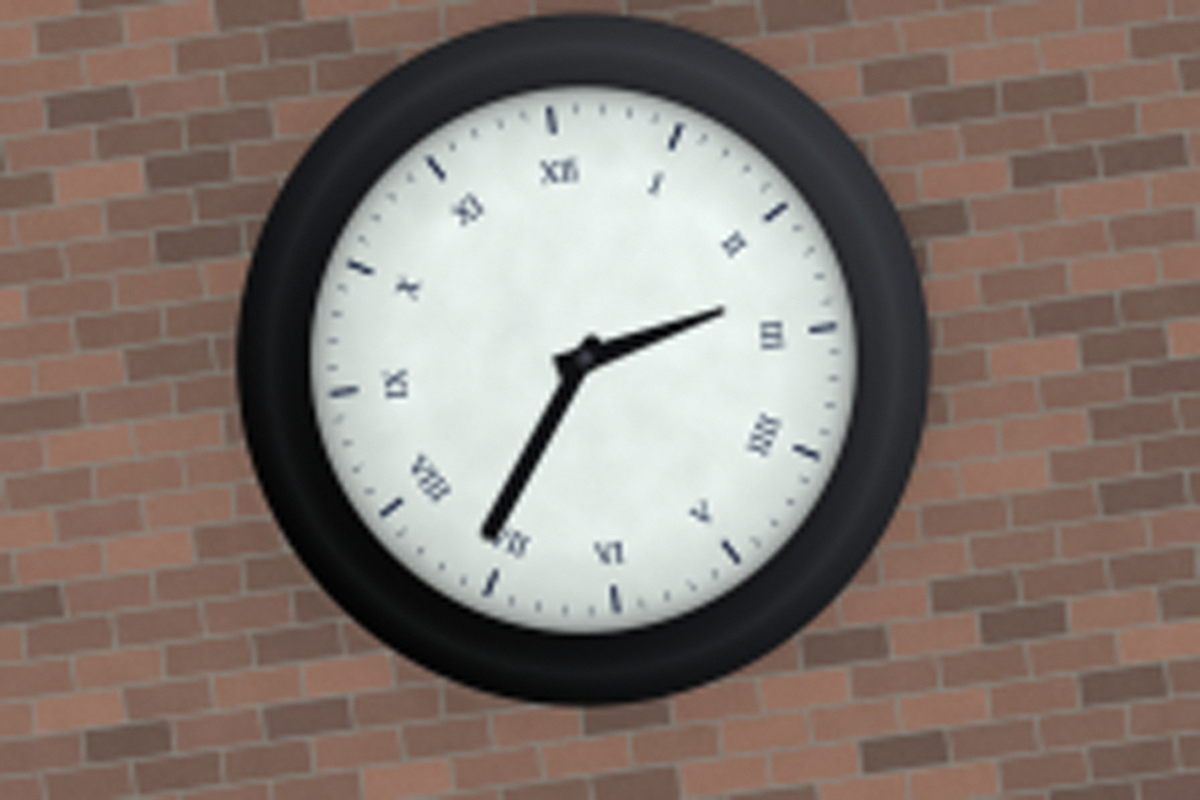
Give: 2h36
